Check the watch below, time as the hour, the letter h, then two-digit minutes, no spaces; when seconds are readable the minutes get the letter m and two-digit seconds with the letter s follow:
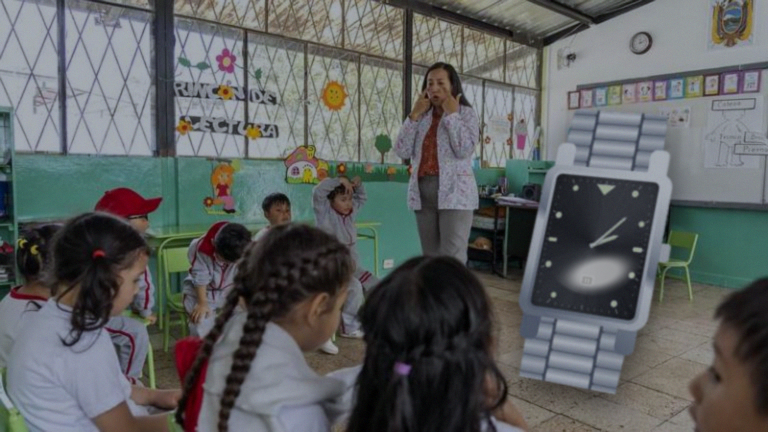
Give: 2h07
